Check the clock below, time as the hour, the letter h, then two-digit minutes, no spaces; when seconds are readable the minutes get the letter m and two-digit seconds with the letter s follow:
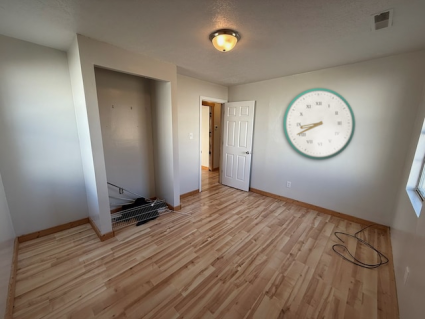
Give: 8h41
